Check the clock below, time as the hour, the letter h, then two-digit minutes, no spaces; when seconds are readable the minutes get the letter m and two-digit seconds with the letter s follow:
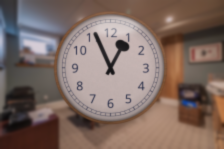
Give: 12h56
